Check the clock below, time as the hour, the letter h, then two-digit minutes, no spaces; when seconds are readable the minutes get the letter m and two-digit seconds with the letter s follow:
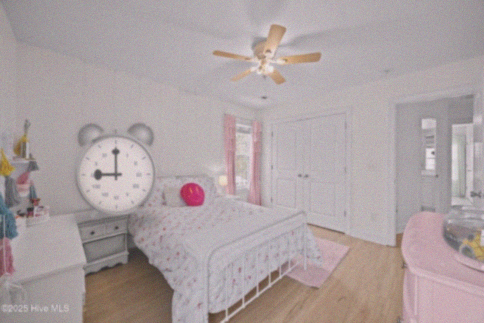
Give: 9h00
